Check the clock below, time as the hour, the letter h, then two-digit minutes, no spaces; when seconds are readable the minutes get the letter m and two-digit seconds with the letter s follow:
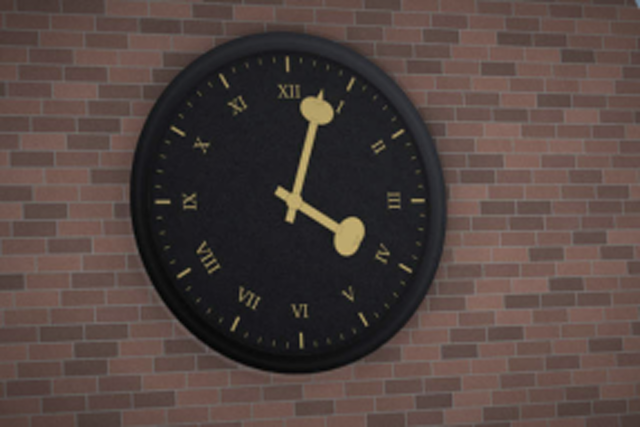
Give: 4h03
